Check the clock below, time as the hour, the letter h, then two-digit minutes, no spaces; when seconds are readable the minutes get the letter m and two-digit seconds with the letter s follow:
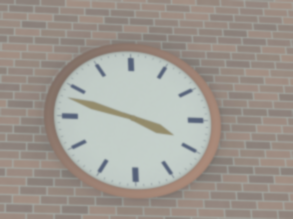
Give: 3h48
